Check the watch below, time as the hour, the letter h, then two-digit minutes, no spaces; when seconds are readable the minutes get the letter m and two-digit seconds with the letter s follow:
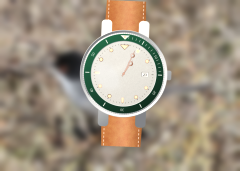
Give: 1h04
